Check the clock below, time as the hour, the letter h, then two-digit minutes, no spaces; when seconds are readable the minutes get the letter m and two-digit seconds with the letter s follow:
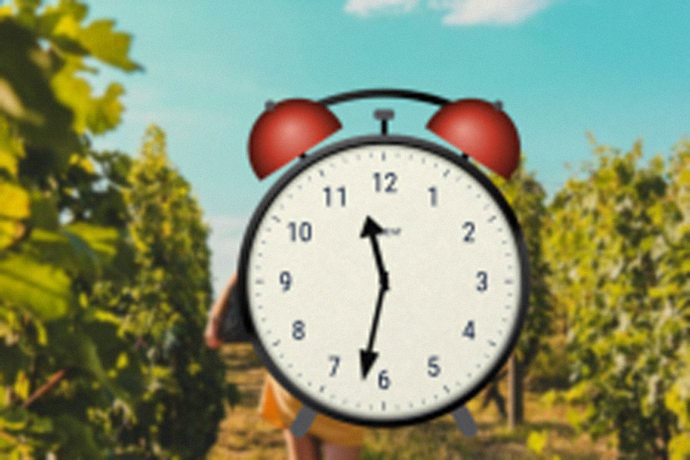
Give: 11h32
